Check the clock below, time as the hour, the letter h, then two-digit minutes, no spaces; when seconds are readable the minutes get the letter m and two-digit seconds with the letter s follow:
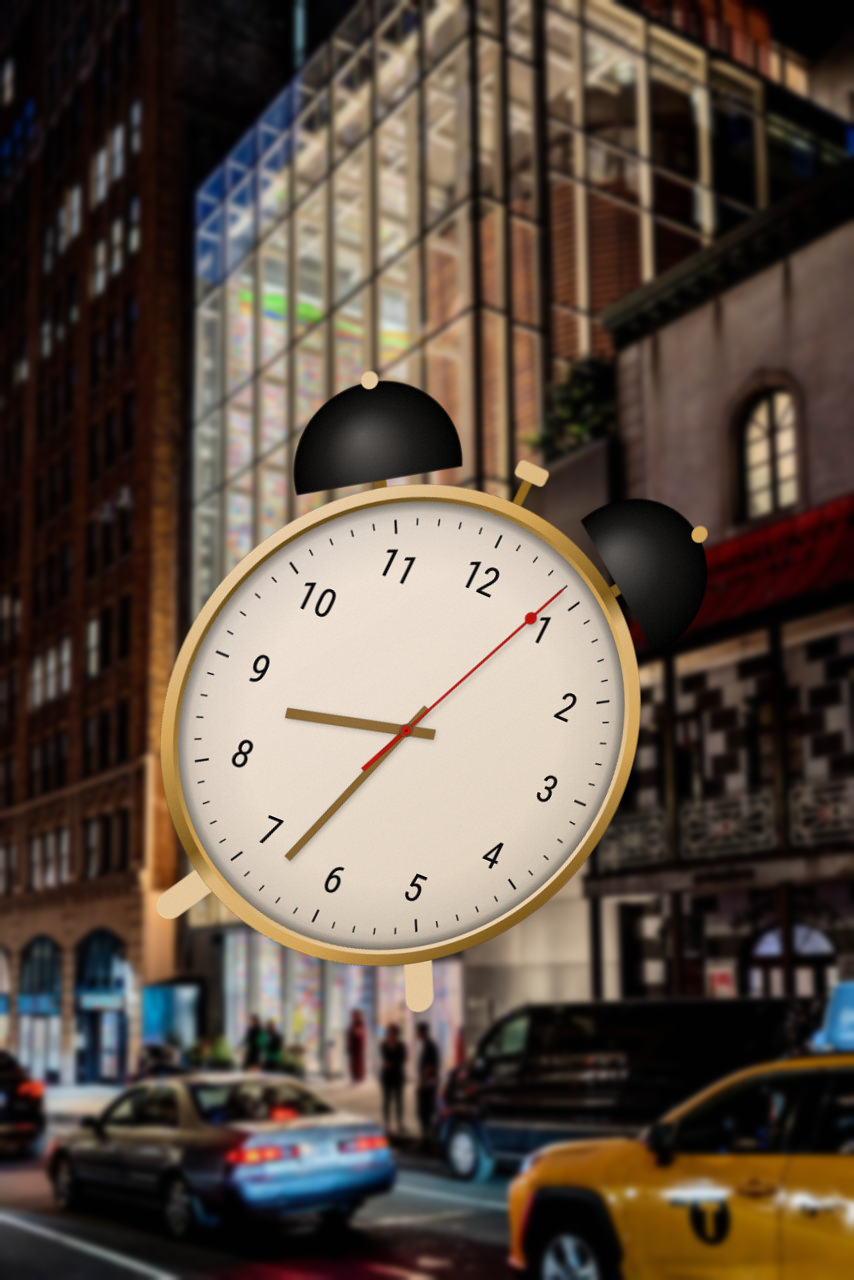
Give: 8h33m04s
